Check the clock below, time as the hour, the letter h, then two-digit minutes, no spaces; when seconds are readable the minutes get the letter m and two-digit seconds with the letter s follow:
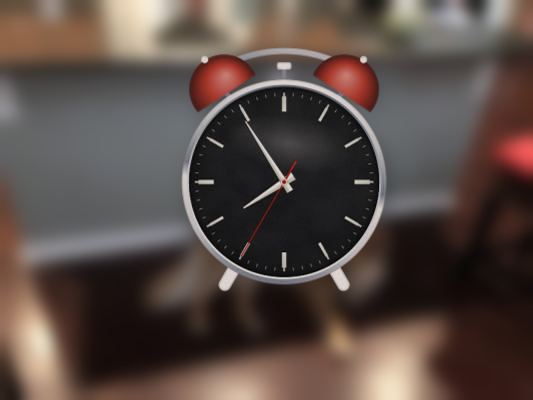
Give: 7h54m35s
